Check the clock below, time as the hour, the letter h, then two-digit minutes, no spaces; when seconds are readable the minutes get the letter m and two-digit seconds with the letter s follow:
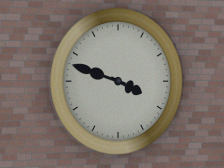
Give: 3h48
